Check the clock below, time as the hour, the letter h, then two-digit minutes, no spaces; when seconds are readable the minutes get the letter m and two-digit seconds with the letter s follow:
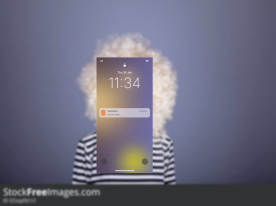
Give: 11h34
